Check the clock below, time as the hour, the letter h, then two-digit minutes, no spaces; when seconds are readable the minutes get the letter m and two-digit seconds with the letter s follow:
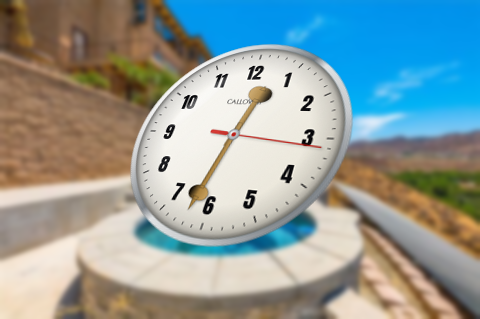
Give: 12h32m16s
